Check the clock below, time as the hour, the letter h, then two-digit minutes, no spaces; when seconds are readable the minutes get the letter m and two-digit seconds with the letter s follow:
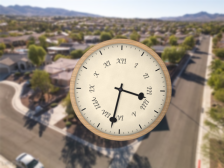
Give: 3h32
